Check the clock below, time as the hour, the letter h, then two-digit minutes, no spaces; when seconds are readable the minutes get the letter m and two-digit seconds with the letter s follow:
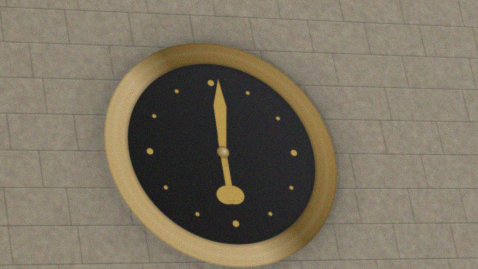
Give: 6h01
